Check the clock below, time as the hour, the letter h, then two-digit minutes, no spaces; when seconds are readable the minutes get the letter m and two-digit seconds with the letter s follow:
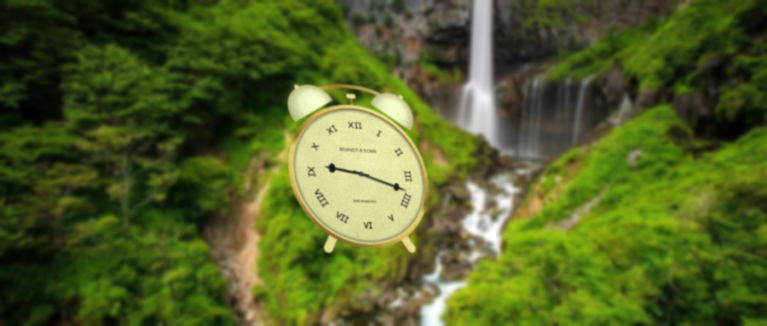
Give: 9h18
